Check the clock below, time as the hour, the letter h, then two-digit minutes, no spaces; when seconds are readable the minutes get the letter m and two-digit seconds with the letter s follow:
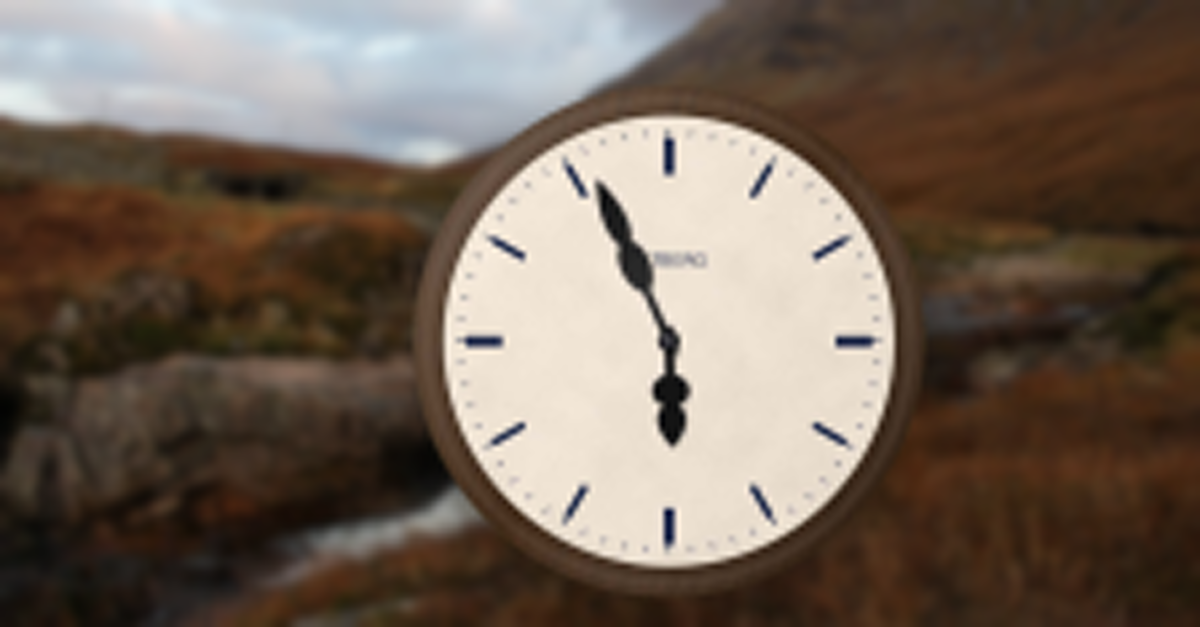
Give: 5h56
